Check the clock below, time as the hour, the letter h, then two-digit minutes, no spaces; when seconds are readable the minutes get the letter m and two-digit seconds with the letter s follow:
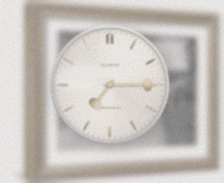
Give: 7h15
